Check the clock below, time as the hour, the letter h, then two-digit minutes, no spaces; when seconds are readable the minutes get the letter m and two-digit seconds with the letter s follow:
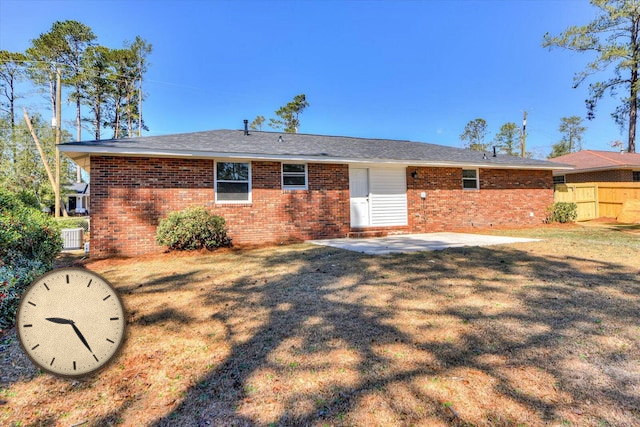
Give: 9h25
